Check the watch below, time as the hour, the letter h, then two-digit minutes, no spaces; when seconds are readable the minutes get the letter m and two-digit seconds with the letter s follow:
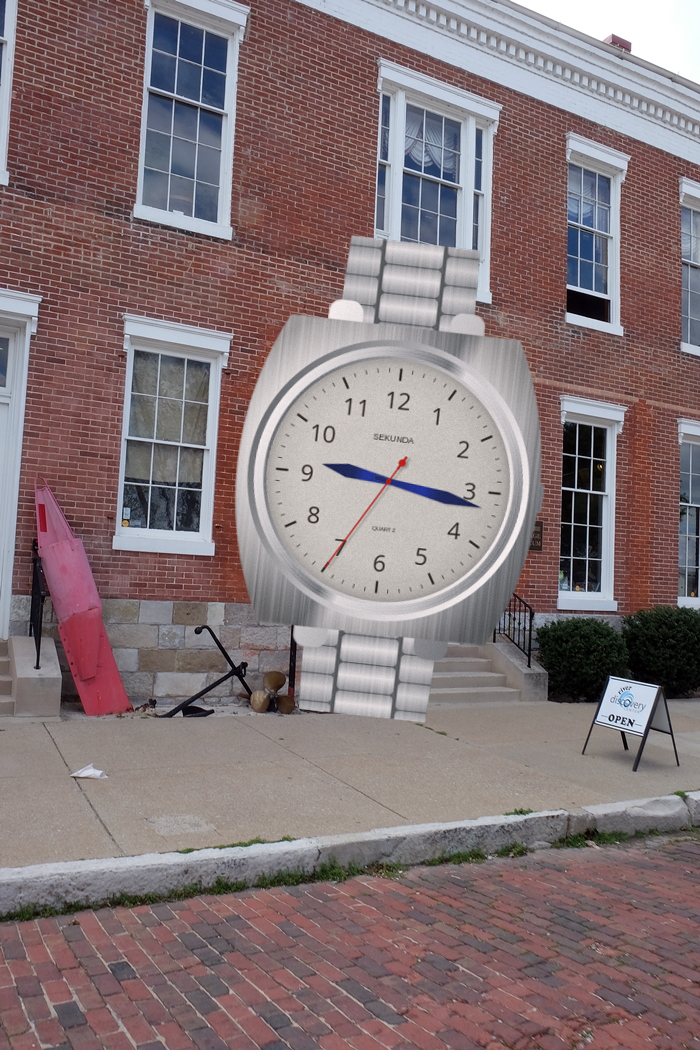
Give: 9h16m35s
